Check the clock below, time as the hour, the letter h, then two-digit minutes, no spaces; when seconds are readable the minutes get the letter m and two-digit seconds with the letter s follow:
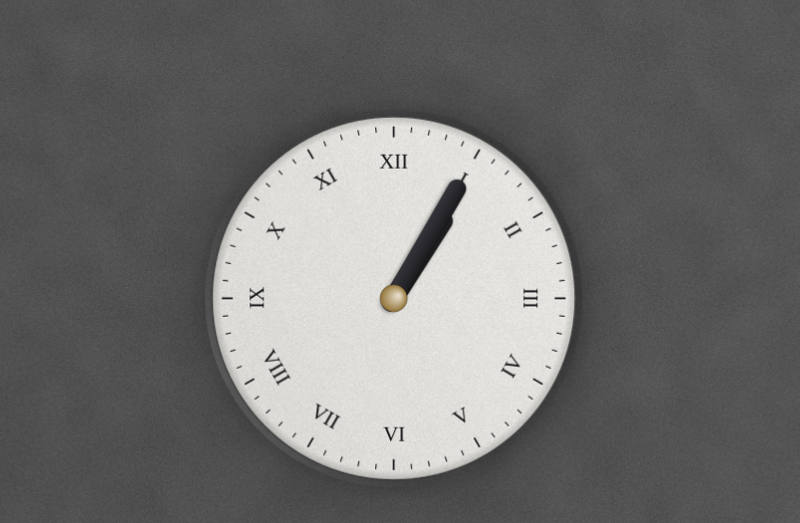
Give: 1h05
